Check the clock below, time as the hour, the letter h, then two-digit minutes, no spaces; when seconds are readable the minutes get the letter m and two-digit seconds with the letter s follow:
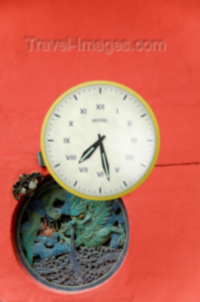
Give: 7h28
